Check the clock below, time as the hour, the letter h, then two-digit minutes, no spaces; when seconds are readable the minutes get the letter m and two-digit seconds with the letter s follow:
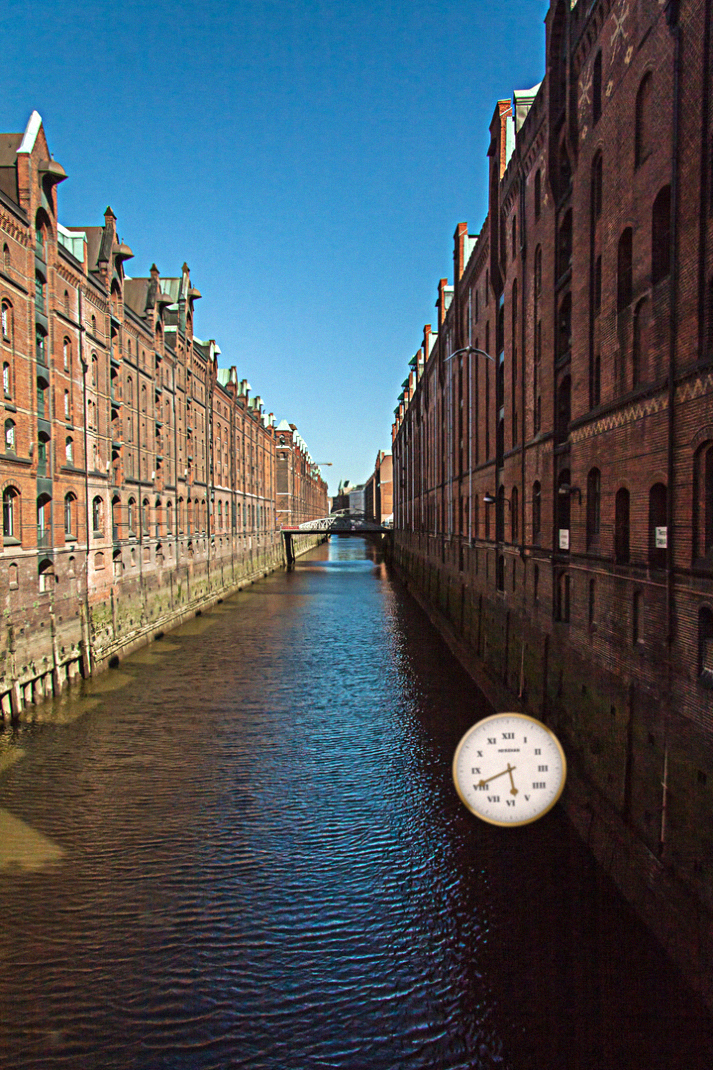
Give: 5h41
